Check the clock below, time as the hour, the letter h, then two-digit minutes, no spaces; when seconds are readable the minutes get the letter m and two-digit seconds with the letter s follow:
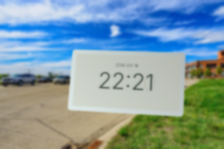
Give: 22h21
